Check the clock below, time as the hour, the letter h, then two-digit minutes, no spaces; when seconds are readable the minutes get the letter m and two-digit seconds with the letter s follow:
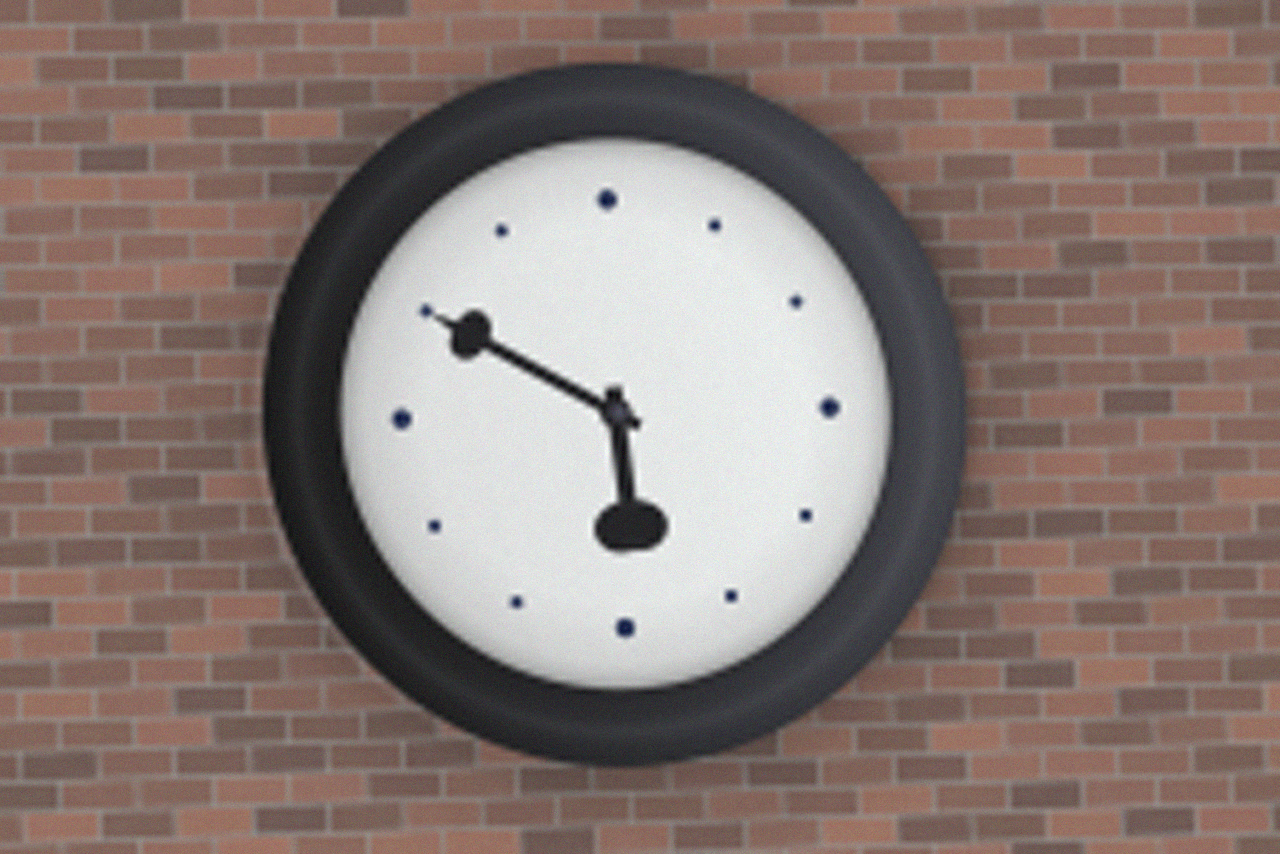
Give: 5h50
